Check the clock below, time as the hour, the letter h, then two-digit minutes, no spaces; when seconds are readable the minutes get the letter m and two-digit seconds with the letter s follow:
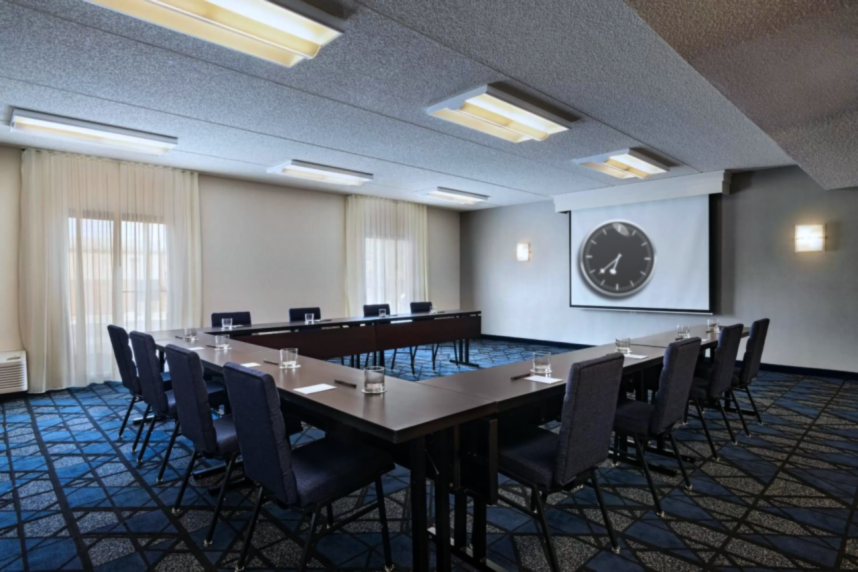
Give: 6h38
